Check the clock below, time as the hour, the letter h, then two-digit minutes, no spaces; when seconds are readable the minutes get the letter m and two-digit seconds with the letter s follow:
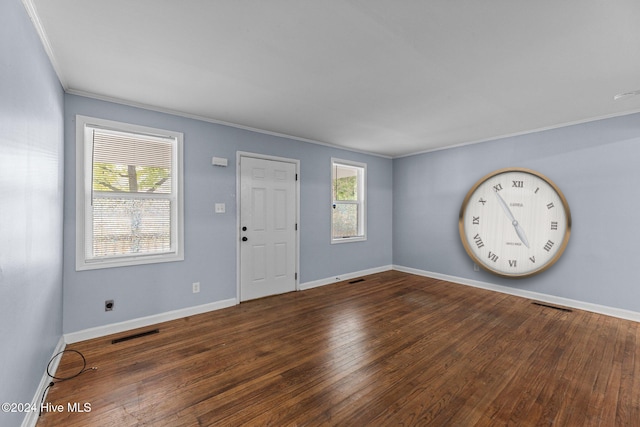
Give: 4h54
